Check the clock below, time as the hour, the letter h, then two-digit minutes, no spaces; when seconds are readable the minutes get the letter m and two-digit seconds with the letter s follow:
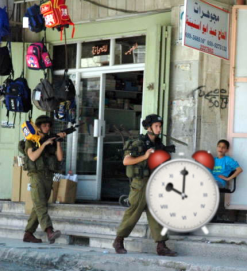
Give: 10h01
